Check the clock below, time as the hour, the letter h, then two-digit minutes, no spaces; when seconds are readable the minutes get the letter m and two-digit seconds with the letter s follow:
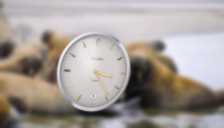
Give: 3h24
